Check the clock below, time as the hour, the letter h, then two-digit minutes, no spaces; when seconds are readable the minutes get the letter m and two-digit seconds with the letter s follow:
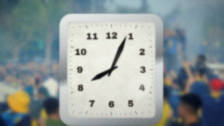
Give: 8h04
